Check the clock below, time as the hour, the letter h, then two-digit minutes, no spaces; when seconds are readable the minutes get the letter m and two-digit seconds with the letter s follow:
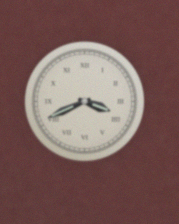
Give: 3h41
